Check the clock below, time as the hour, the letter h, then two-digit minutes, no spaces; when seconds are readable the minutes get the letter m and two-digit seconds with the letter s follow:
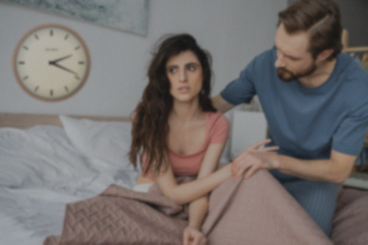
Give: 2h19
